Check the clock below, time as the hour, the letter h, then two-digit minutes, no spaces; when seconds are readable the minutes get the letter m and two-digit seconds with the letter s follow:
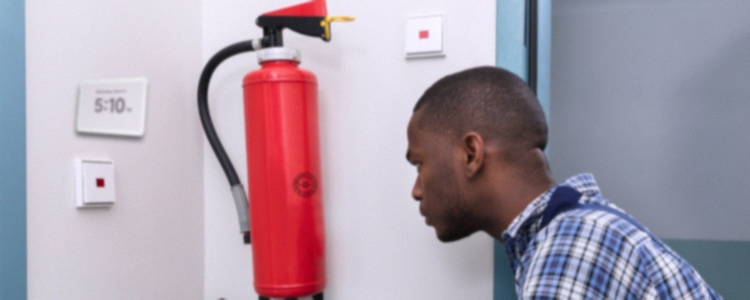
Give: 5h10
